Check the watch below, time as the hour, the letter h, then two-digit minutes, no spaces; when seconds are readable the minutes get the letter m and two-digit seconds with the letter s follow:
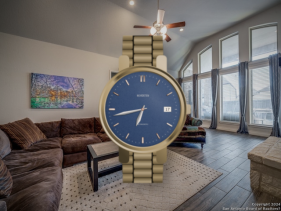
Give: 6h43
